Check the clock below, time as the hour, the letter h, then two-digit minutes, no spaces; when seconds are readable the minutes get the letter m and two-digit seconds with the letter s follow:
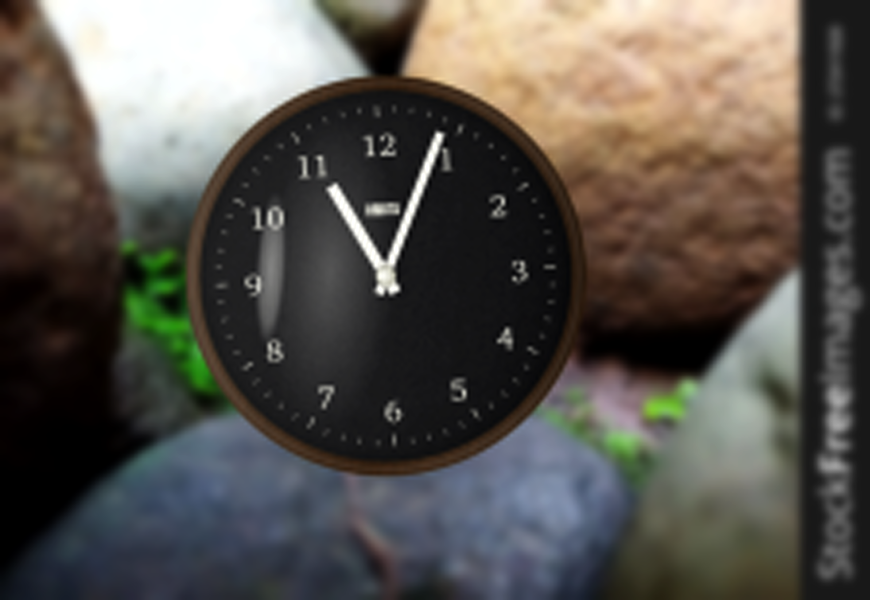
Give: 11h04
